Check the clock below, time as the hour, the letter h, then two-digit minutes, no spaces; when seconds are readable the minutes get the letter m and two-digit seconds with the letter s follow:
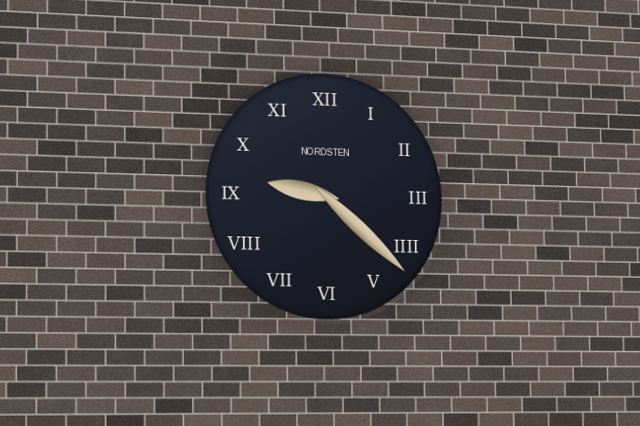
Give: 9h22
